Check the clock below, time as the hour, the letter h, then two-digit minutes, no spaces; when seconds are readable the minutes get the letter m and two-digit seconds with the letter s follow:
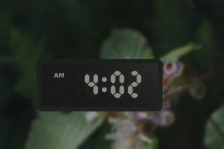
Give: 4h02
